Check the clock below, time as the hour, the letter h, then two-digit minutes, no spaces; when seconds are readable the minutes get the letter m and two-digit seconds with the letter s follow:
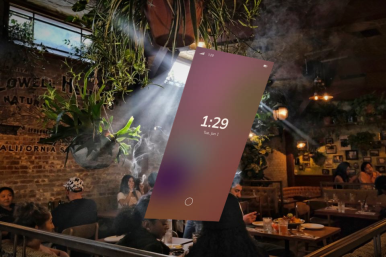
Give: 1h29
